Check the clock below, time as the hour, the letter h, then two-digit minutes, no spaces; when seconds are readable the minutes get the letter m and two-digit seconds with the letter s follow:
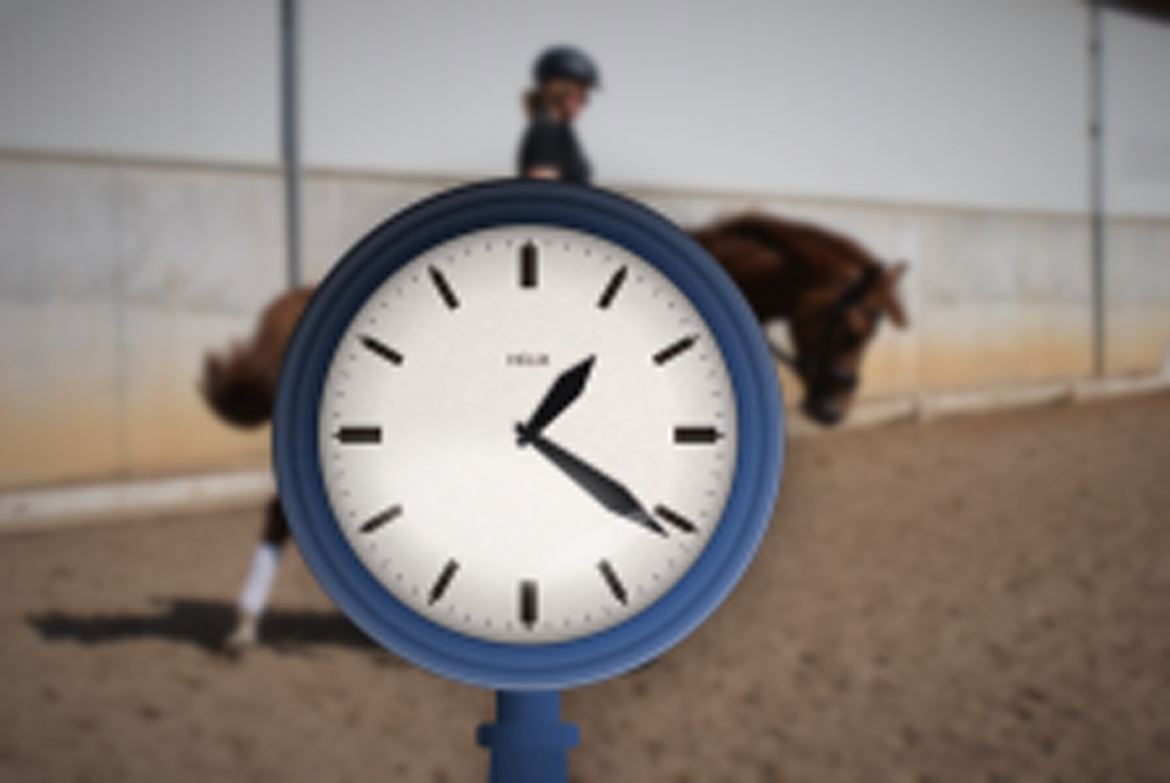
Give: 1h21
